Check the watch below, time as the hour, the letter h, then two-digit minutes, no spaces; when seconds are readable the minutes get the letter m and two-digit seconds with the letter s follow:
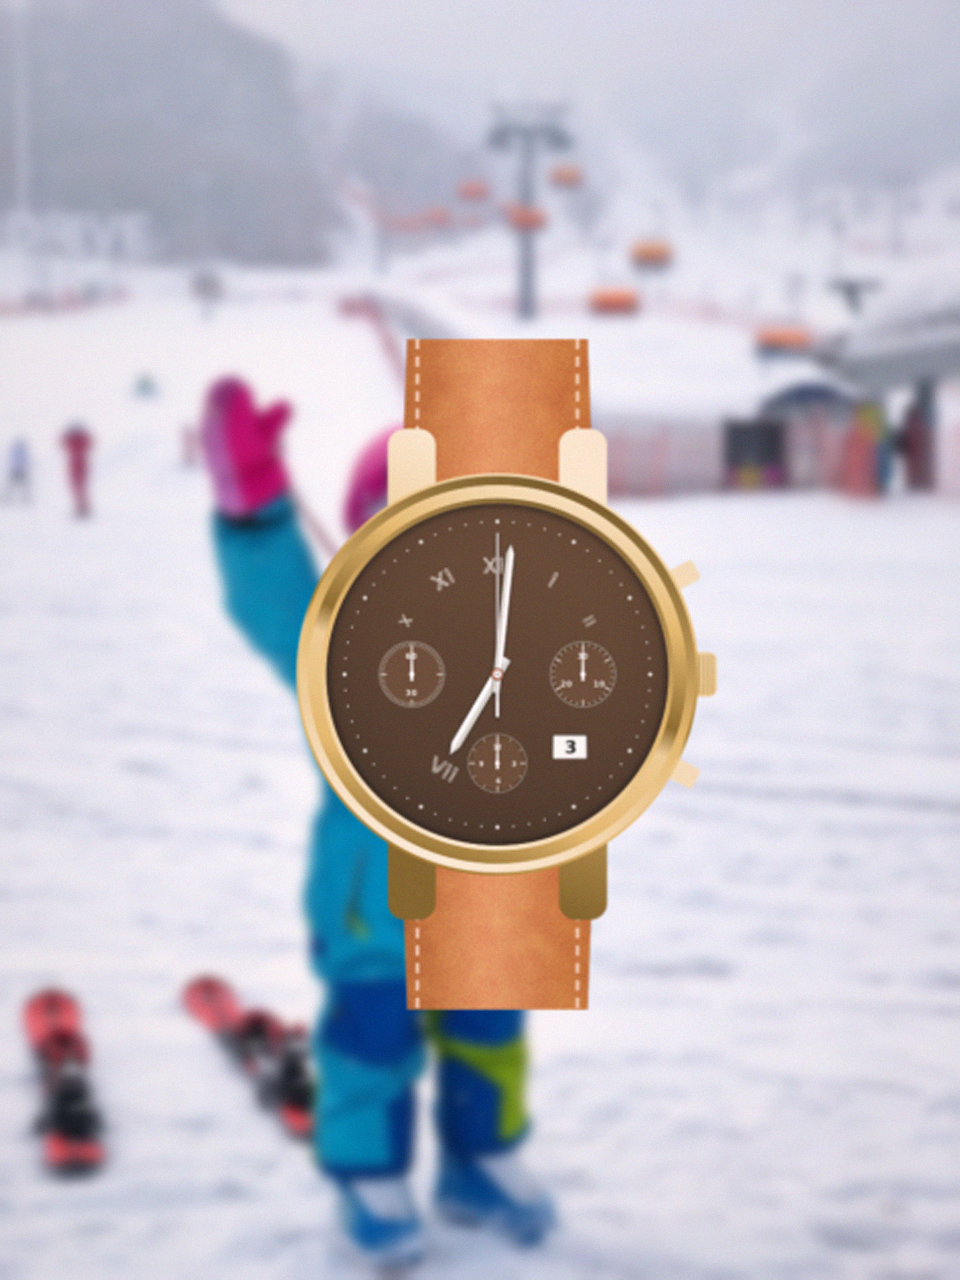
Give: 7h01
